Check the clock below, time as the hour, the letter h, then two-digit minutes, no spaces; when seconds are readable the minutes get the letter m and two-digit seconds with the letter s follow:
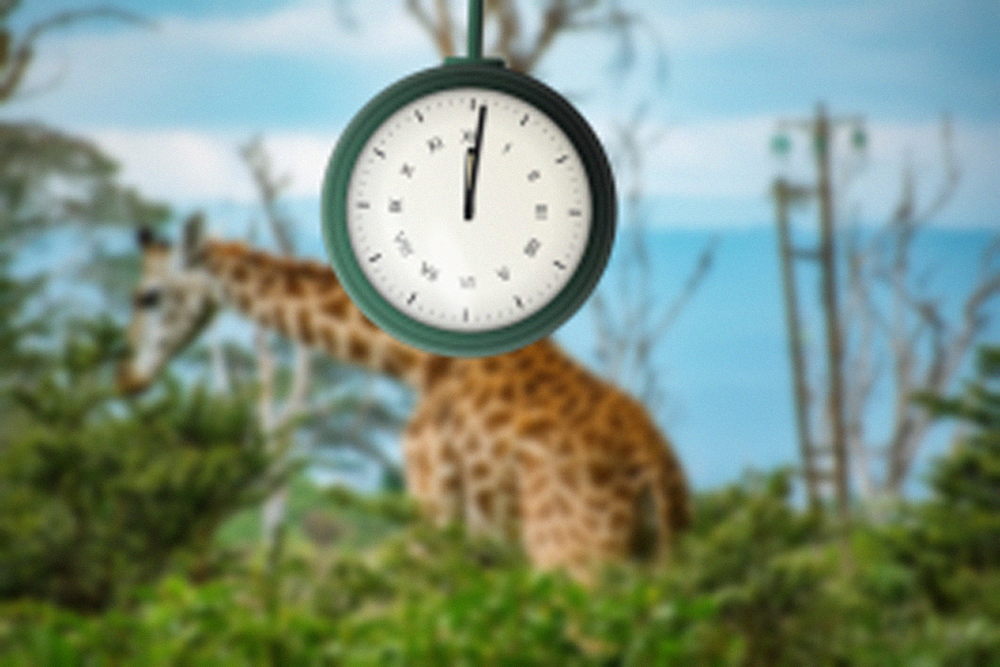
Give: 12h01
